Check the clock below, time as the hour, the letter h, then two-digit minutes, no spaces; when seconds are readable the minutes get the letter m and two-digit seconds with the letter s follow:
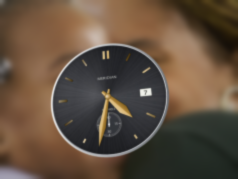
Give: 4h32
